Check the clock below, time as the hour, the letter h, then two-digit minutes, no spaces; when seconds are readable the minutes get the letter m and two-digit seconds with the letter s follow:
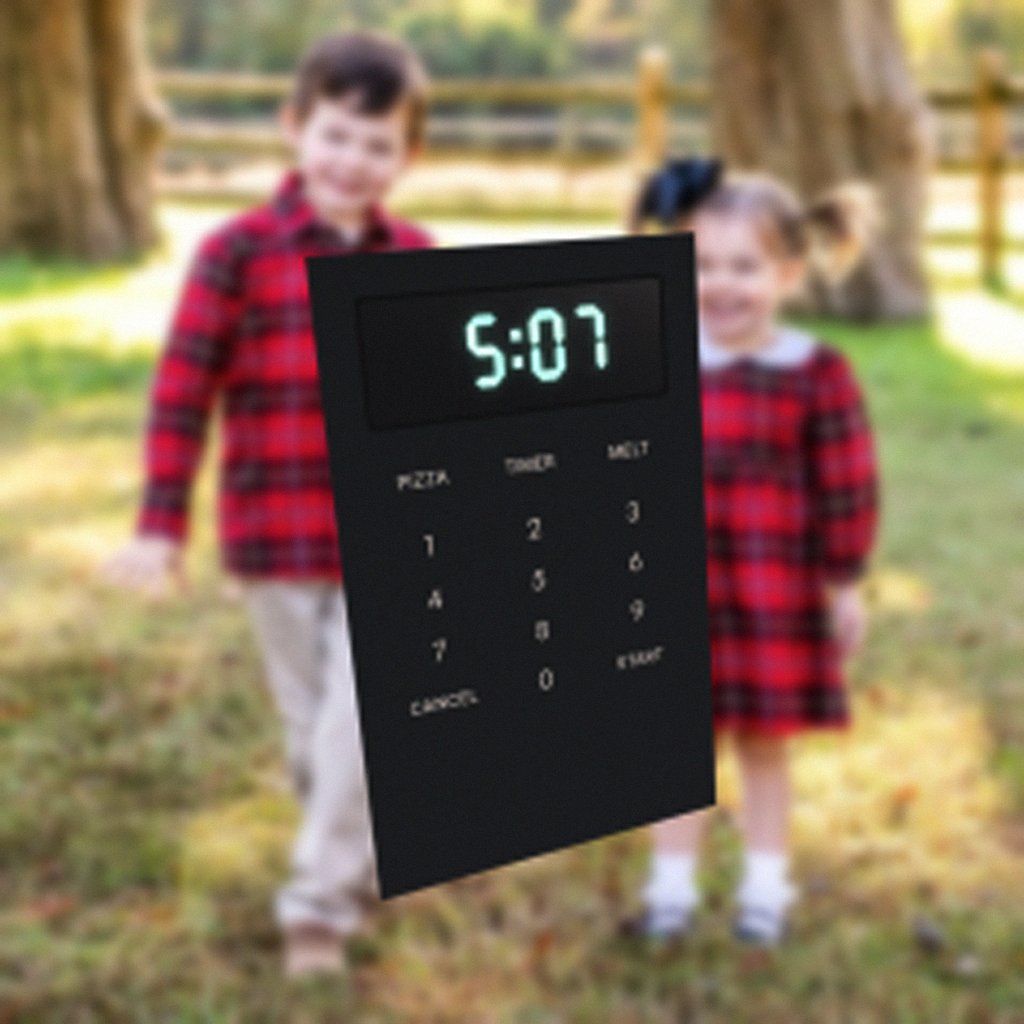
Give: 5h07
